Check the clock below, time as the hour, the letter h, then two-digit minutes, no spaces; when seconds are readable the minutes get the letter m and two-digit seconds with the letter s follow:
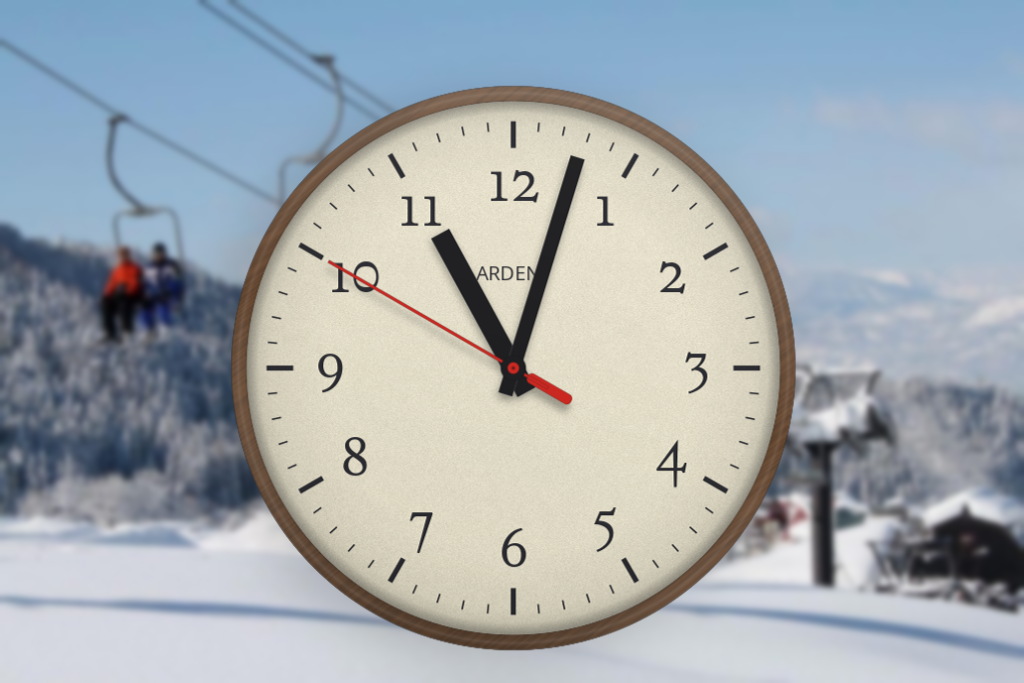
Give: 11h02m50s
